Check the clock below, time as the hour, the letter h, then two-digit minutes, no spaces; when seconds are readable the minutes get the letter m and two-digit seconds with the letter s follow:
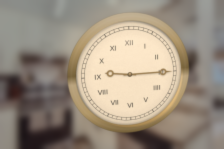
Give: 9h15
